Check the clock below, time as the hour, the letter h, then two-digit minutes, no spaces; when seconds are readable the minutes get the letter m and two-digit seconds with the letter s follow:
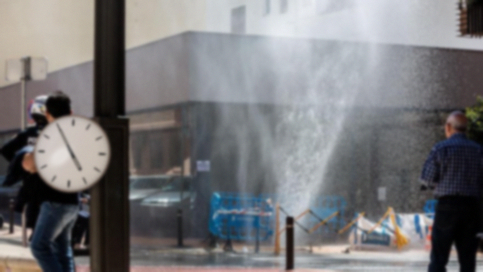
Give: 4h55
